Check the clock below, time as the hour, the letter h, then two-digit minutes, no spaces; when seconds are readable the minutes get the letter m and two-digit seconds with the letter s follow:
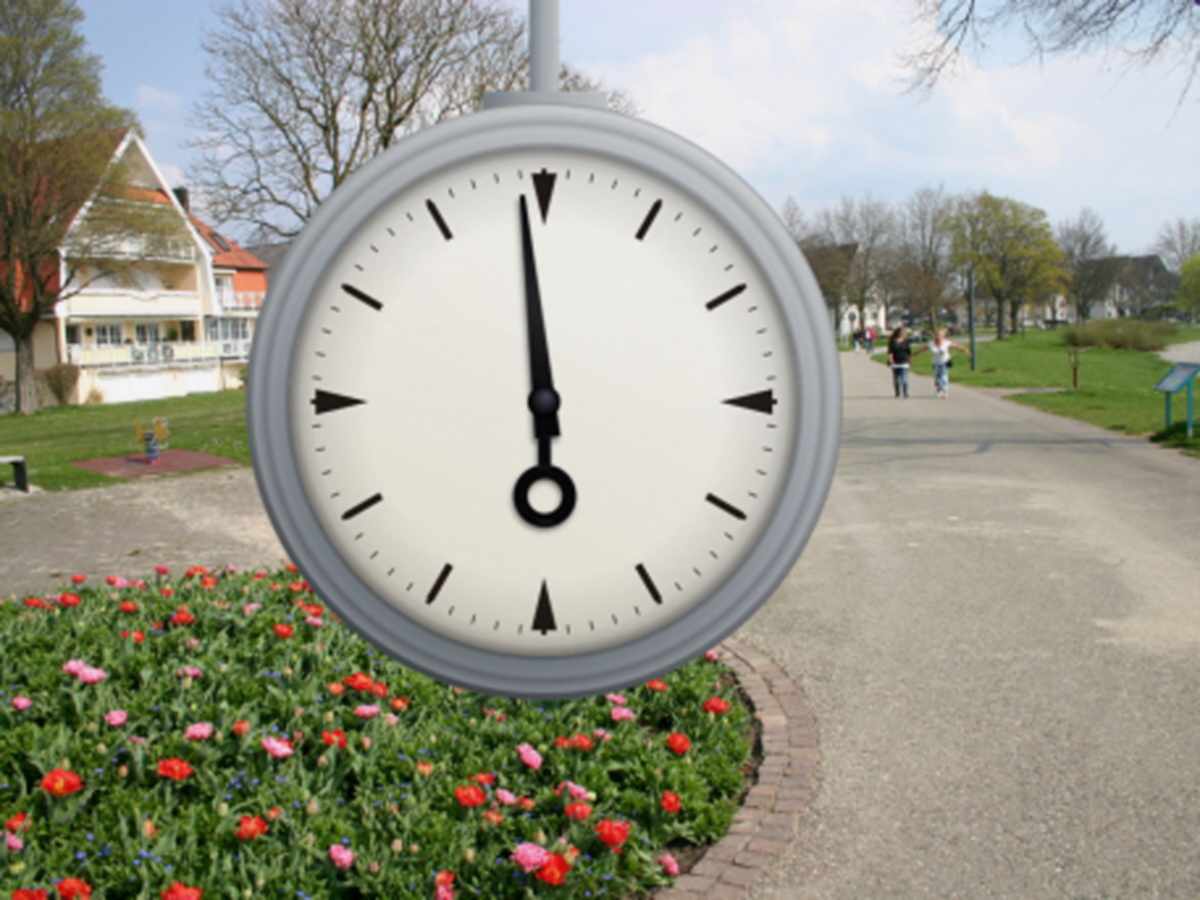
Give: 5h59
